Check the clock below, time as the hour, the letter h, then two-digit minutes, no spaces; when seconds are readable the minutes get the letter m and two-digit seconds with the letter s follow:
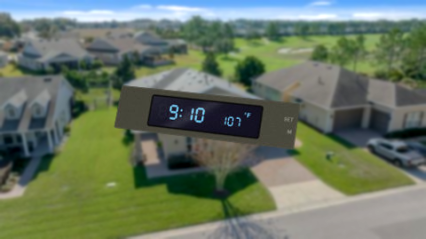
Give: 9h10
